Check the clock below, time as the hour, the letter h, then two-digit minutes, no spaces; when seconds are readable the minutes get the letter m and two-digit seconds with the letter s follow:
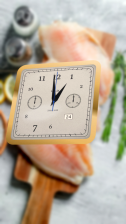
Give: 12h59
